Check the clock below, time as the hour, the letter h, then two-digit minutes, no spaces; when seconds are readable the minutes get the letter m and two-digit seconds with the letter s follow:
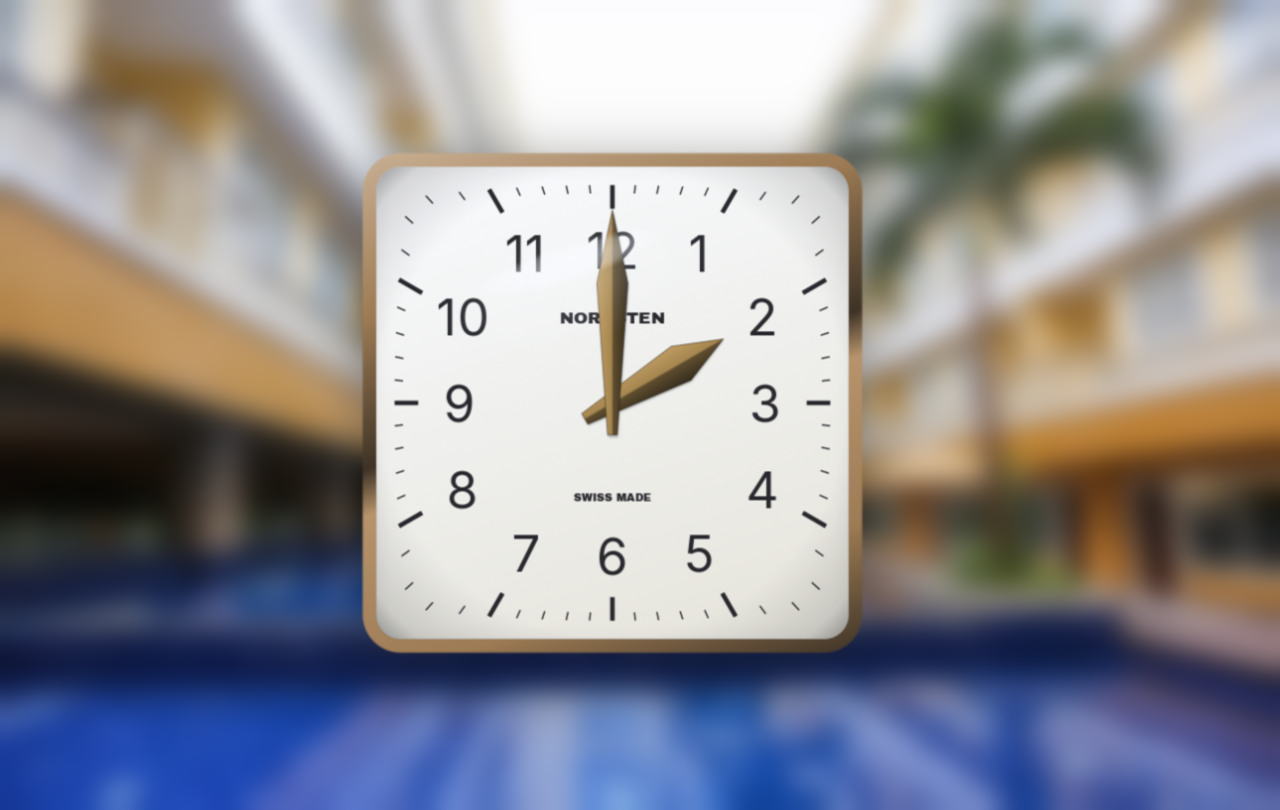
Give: 2h00
